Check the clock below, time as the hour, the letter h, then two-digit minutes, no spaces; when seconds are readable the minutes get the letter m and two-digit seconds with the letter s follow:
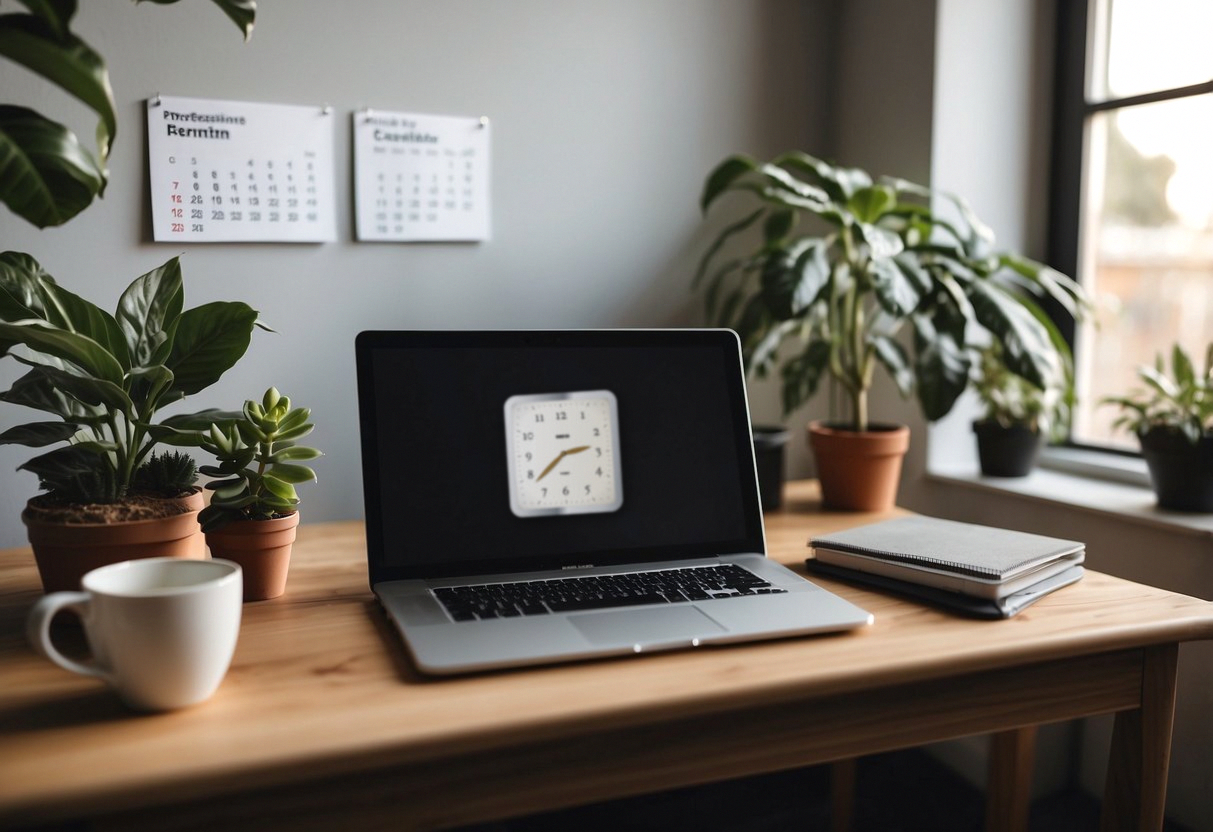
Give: 2h38
